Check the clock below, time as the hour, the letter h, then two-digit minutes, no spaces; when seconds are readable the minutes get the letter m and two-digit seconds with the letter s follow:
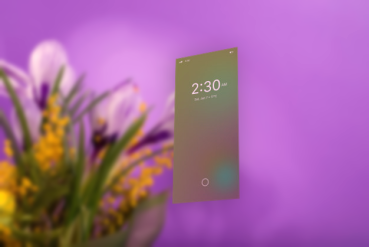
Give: 2h30
